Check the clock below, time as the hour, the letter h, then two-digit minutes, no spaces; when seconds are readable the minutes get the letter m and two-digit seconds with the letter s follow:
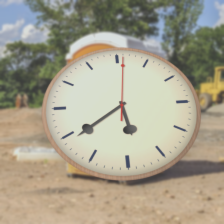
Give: 5h39m01s
